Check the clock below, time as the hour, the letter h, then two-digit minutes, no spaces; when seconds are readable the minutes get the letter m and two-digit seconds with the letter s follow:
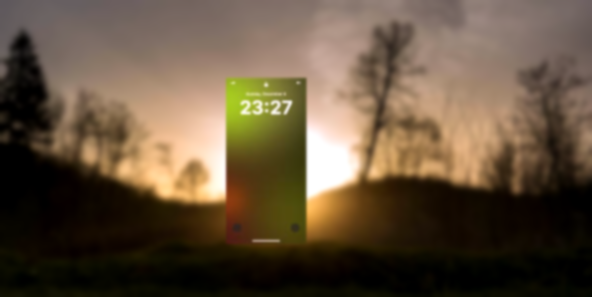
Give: 23h27
